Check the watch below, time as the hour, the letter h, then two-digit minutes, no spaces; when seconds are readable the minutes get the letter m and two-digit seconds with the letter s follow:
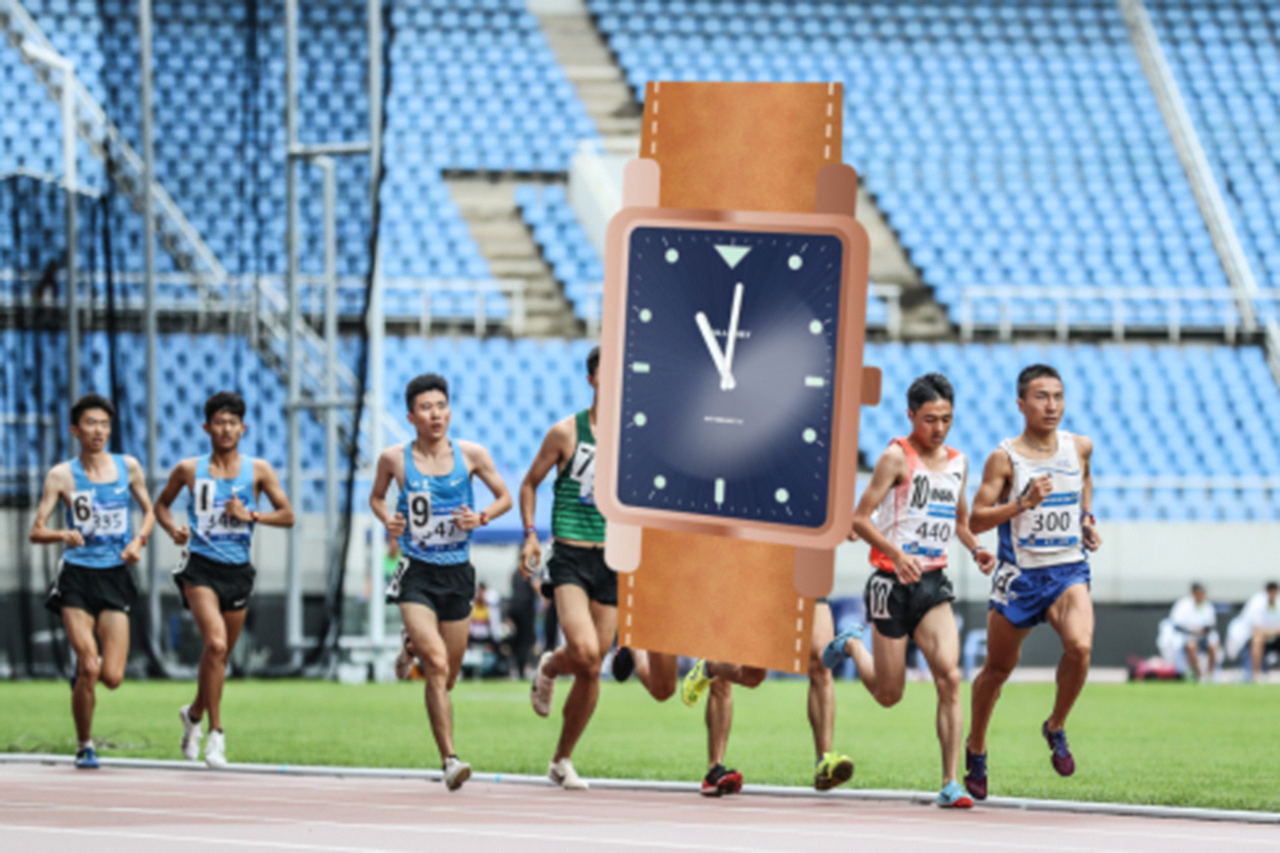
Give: 11h01
